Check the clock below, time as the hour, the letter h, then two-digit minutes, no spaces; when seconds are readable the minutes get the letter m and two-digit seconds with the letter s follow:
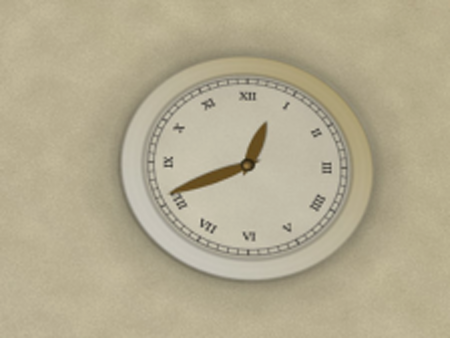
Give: 12h41
